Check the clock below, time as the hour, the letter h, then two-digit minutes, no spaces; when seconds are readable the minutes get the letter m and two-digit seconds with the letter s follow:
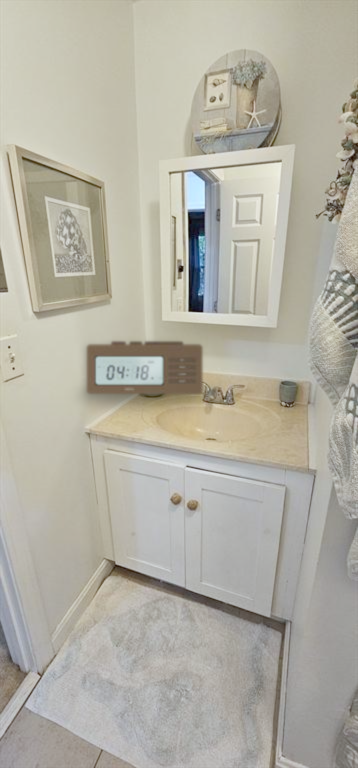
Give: 4h18
